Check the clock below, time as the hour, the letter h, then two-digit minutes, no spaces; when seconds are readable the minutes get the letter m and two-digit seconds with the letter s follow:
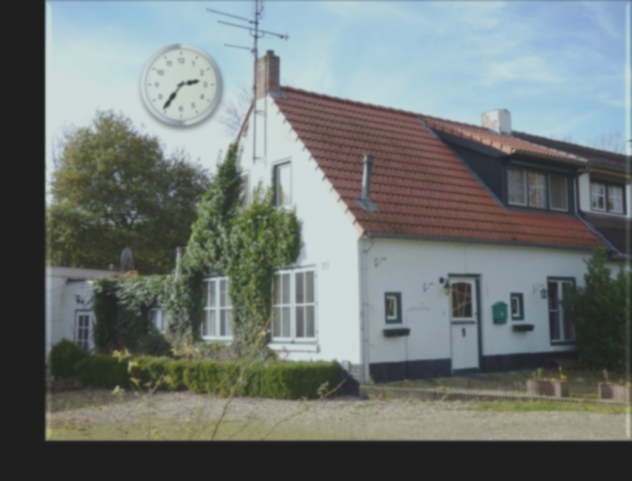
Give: 2h36
